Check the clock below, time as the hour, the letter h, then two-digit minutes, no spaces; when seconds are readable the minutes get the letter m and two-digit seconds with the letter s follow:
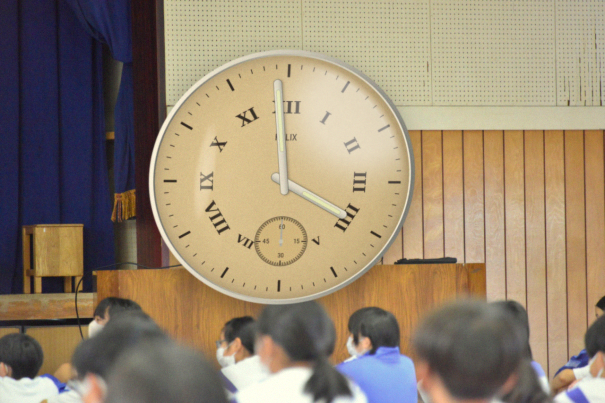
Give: 3h59
